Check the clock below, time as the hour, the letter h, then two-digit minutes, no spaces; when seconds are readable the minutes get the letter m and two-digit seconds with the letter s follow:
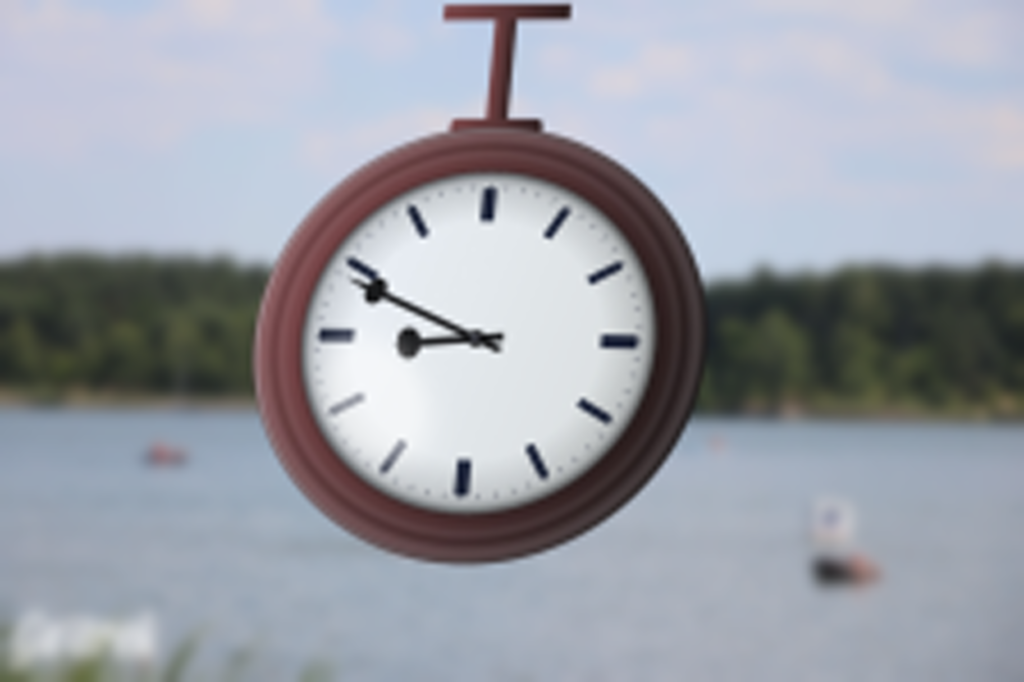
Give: 8h49
